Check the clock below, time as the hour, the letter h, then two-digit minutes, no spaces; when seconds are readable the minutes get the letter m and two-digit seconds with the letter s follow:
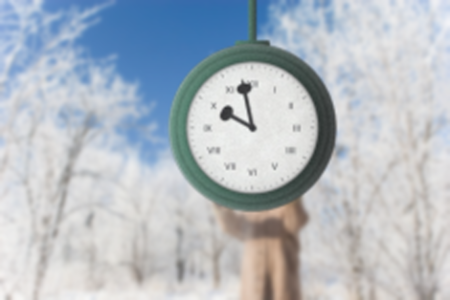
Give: 9h58
